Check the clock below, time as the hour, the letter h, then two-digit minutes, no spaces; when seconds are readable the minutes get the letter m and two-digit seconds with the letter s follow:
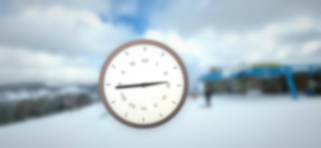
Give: 2h44
